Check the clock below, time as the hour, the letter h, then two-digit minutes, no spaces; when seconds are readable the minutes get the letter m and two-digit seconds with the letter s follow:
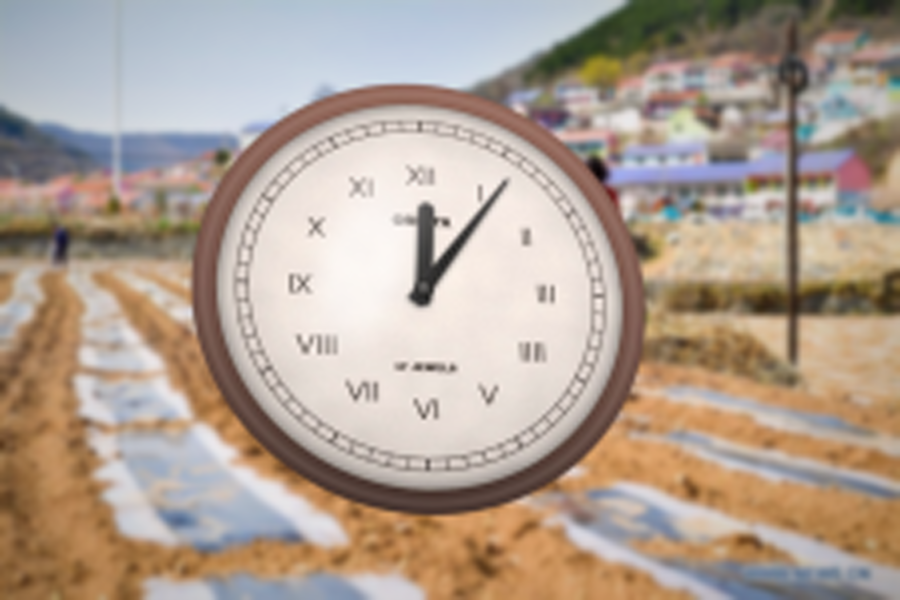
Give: 12h06
